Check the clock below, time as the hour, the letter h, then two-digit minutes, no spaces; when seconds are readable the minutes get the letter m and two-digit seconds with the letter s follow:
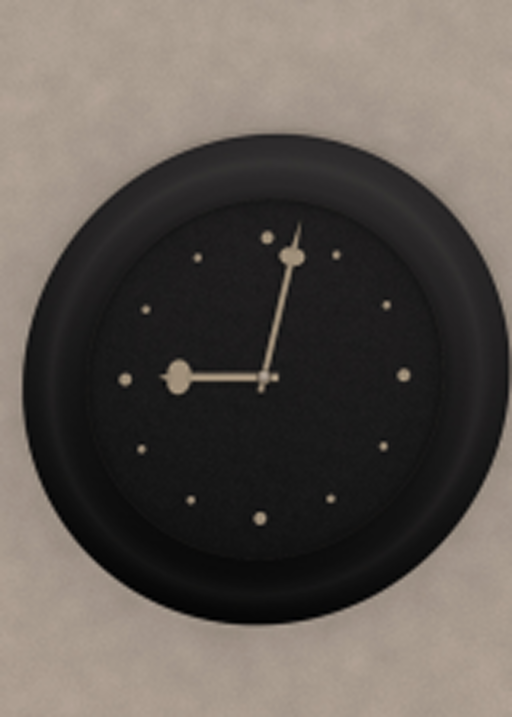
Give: 9h02
